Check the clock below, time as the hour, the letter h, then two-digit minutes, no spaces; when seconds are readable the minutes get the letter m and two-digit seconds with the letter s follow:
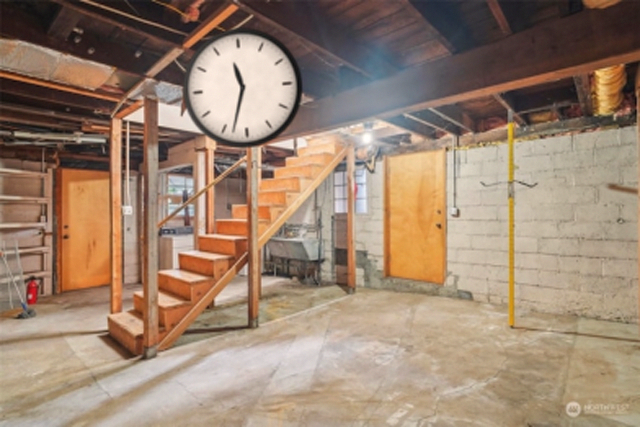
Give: 11h33
